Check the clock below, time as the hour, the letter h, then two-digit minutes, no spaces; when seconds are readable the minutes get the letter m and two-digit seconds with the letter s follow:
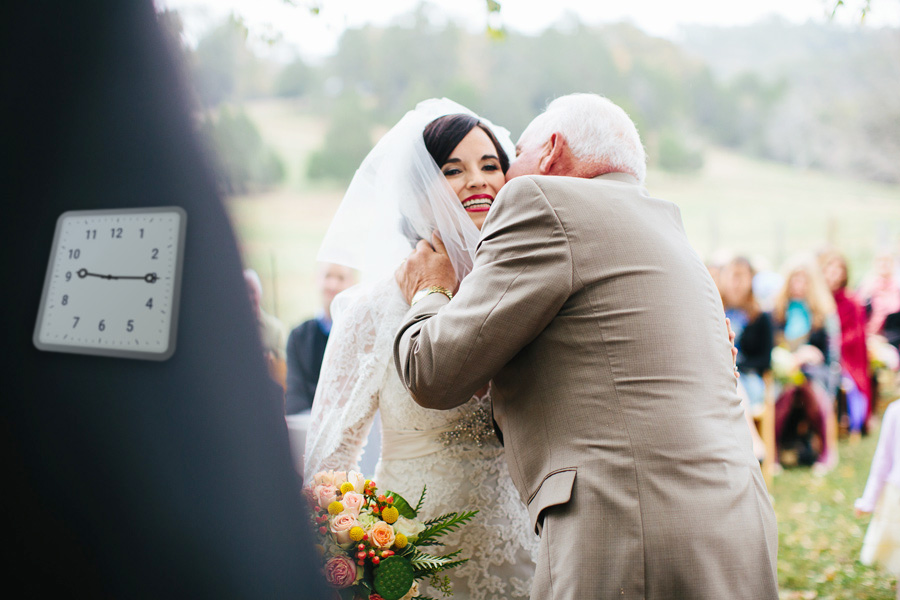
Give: 9h15
